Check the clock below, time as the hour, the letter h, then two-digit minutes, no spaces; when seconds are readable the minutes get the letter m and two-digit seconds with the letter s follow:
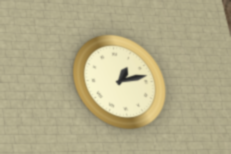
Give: 1h13
